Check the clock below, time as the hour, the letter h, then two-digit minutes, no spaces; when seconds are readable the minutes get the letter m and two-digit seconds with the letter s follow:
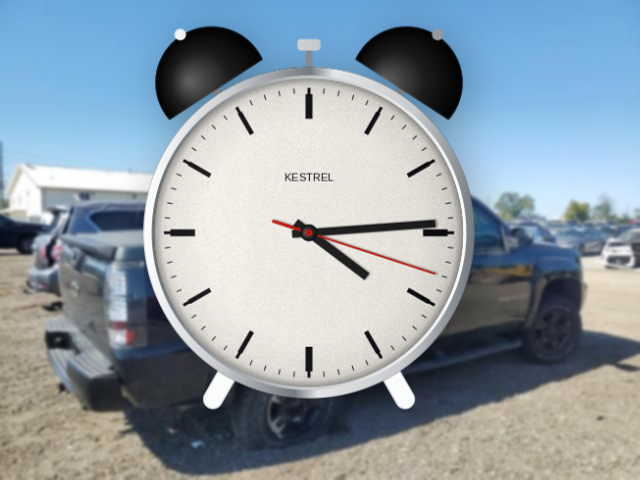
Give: 4h14m18s
